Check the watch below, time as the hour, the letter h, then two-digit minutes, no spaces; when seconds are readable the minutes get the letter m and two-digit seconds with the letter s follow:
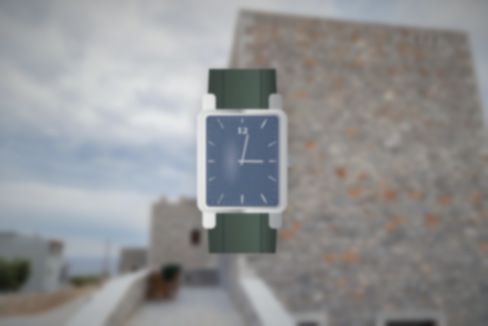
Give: 3h02
